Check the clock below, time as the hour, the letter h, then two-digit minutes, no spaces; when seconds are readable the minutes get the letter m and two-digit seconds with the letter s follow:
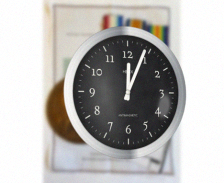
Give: 12h04
